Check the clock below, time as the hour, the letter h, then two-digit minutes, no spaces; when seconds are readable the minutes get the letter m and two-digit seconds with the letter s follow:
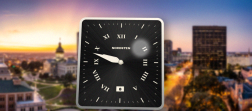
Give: 9h48
